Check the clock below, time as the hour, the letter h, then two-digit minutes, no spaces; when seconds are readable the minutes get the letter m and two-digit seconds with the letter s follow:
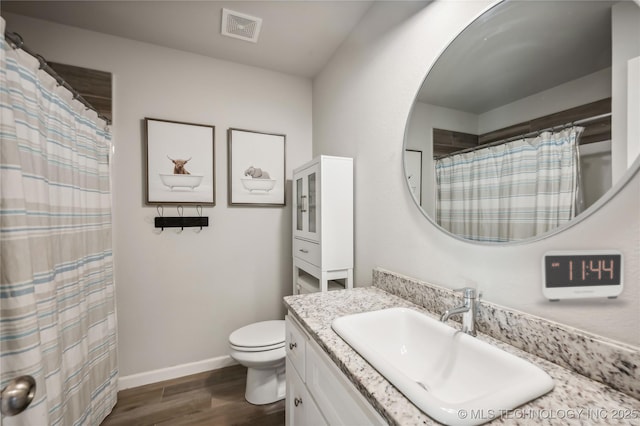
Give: 11h44
